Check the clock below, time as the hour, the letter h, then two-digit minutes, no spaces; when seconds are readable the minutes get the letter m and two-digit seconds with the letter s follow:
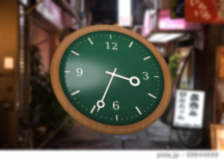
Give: 3h34
